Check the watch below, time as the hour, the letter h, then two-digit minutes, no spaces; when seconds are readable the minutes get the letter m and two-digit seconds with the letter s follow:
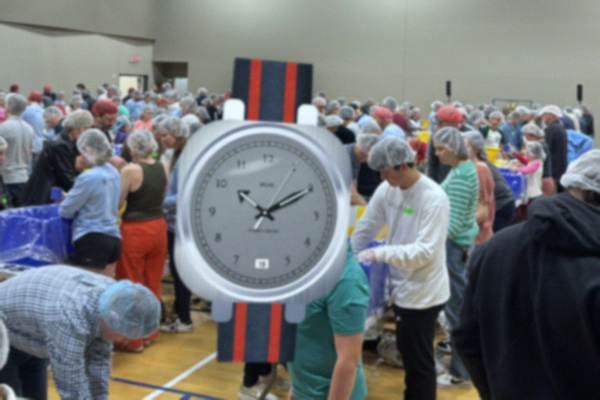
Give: 10h10m05s
